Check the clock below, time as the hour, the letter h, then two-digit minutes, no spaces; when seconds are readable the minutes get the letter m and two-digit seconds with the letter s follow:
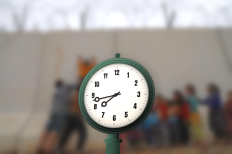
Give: 7h43
